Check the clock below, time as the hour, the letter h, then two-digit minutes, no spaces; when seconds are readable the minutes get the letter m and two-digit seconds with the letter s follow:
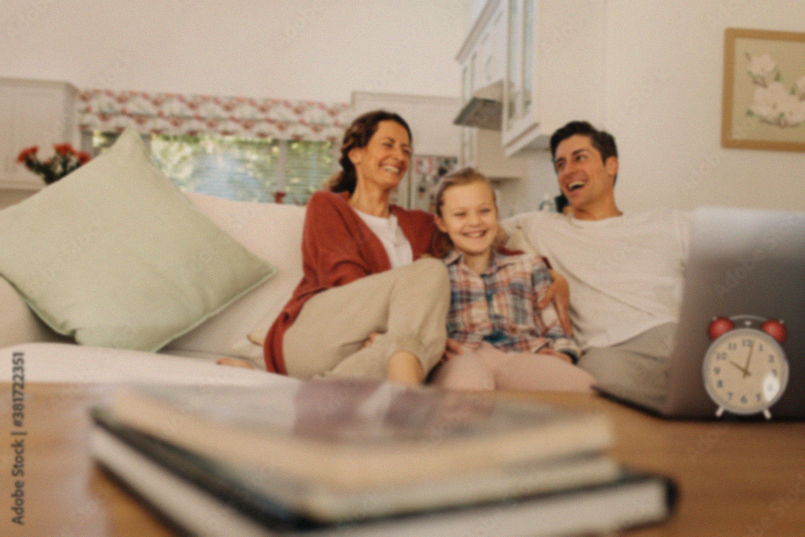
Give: 10h02
